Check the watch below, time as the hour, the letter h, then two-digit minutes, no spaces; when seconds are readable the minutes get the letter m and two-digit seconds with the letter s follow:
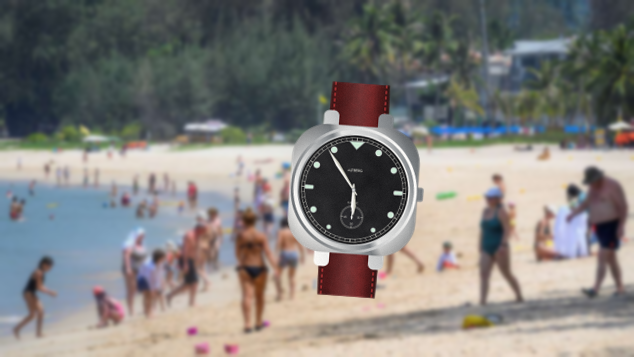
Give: 5h54
